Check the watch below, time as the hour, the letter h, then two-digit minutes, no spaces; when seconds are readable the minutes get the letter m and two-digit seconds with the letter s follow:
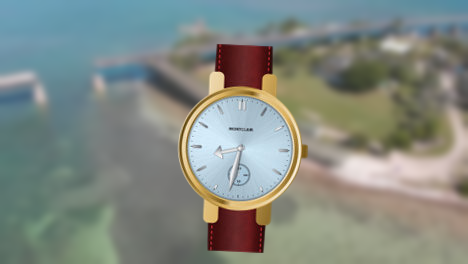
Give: 8h32
